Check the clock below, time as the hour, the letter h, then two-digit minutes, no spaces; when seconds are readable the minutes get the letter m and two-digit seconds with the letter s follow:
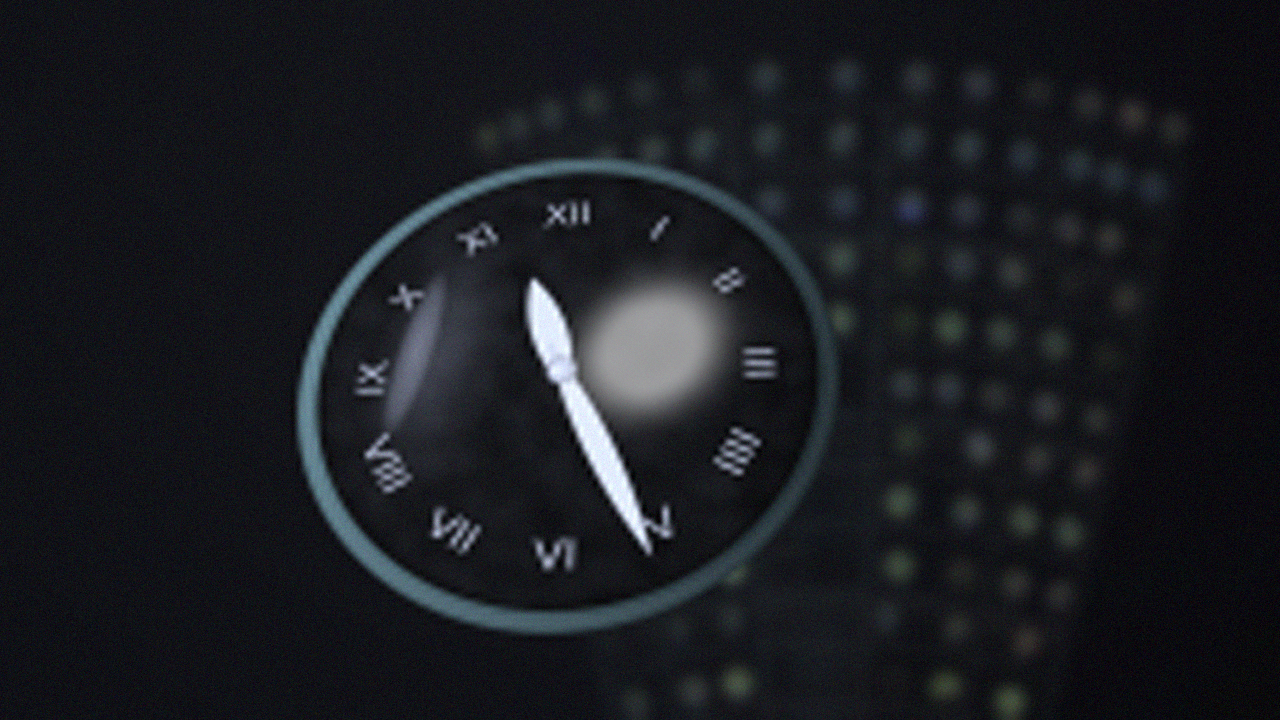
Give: 11h26
